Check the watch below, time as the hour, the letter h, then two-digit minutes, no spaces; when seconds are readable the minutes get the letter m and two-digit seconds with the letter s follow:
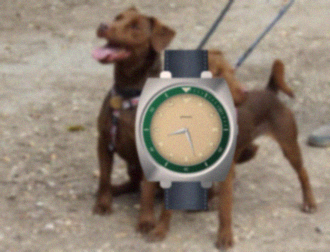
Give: 8h27
